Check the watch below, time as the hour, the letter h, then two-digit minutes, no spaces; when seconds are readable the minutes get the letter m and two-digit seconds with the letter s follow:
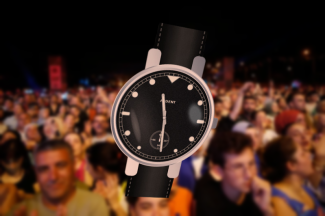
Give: 11h29
